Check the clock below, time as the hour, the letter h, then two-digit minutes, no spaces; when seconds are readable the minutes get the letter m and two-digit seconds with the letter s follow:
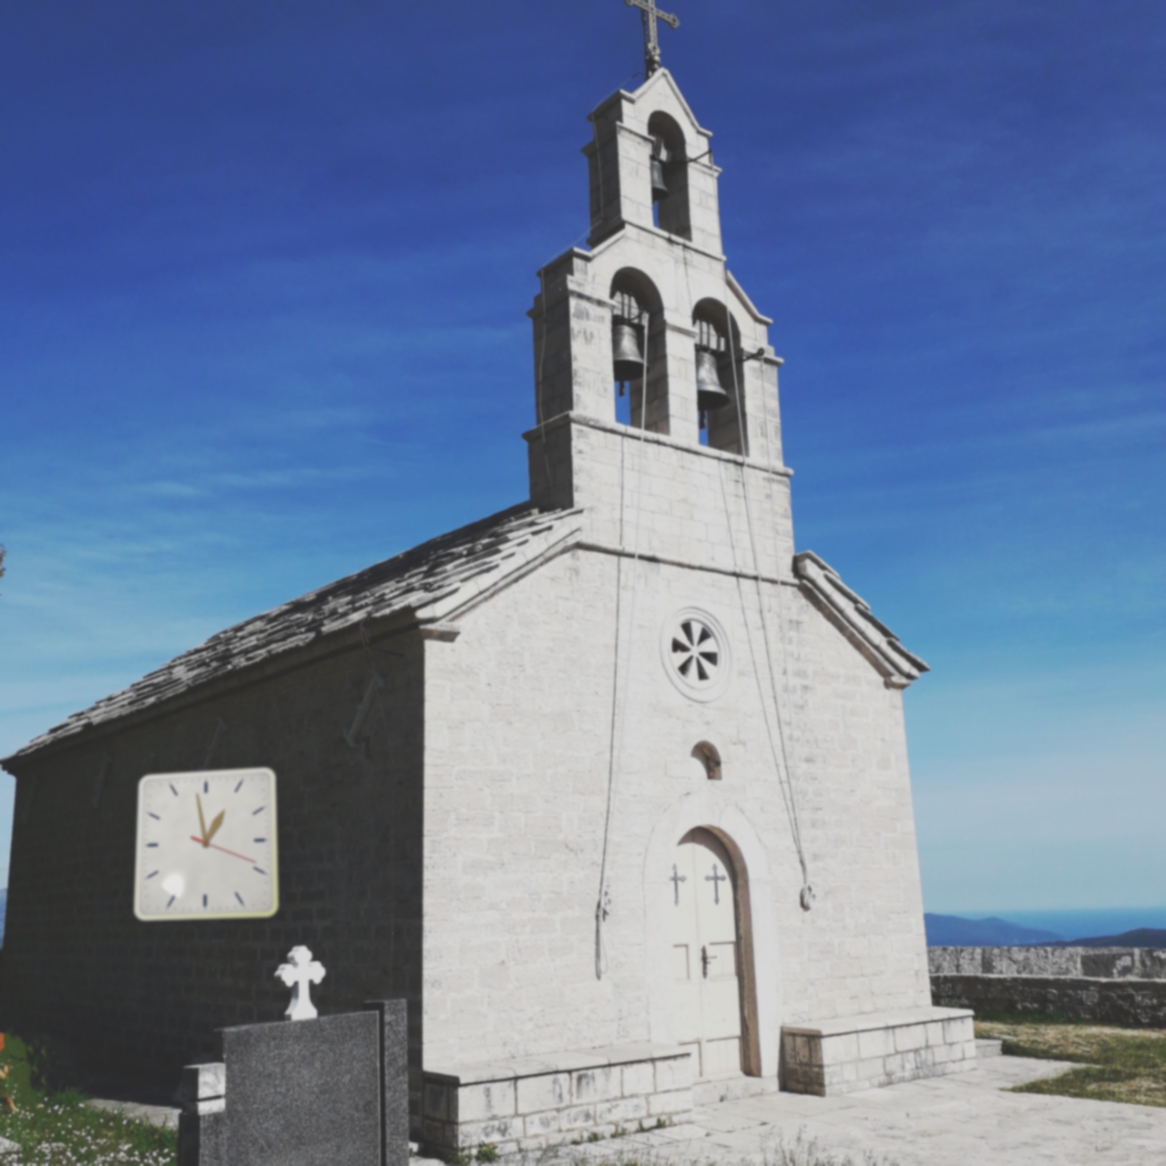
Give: 12h58m19s
